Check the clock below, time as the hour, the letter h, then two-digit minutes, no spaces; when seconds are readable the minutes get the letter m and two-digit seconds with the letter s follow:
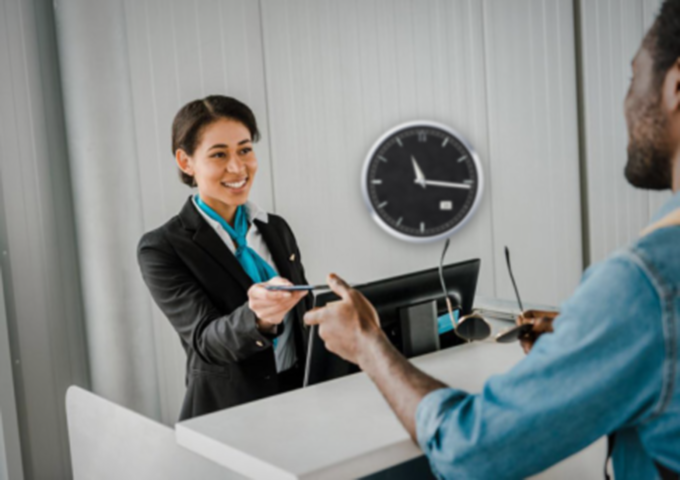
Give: 11h16
